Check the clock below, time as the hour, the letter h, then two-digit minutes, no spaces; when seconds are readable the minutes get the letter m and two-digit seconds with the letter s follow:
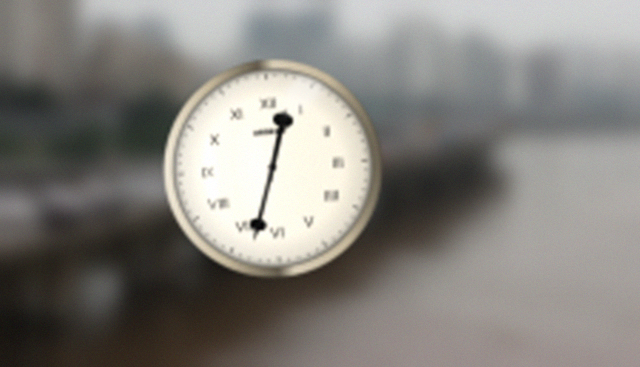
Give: 12h33
